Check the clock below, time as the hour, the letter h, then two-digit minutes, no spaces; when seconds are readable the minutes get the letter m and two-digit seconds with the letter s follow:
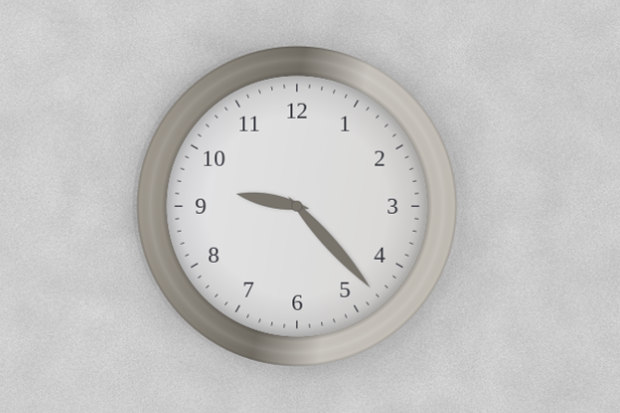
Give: 9h23
